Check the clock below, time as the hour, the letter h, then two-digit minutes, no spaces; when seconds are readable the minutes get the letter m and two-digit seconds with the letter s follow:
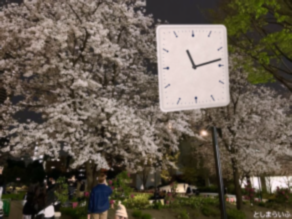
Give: 11h13
